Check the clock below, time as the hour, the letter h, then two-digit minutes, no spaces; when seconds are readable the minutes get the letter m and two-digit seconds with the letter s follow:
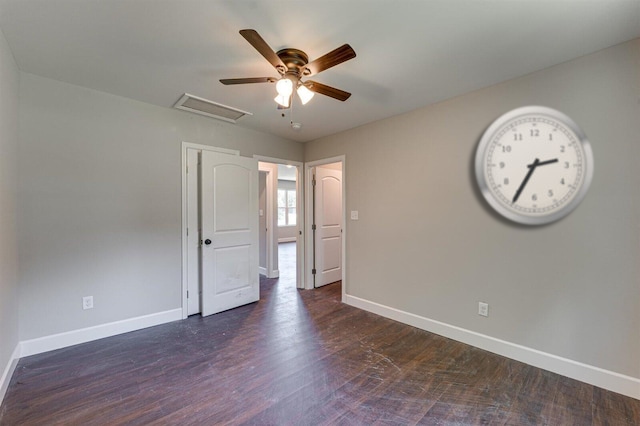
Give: 2h35
